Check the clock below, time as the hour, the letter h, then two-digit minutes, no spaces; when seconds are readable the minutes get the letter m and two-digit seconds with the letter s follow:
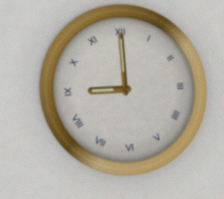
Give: 9h00
